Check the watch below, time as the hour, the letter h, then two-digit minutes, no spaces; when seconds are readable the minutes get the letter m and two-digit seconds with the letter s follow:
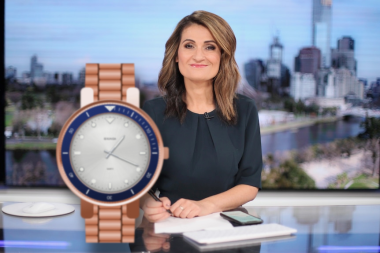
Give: 1h19
